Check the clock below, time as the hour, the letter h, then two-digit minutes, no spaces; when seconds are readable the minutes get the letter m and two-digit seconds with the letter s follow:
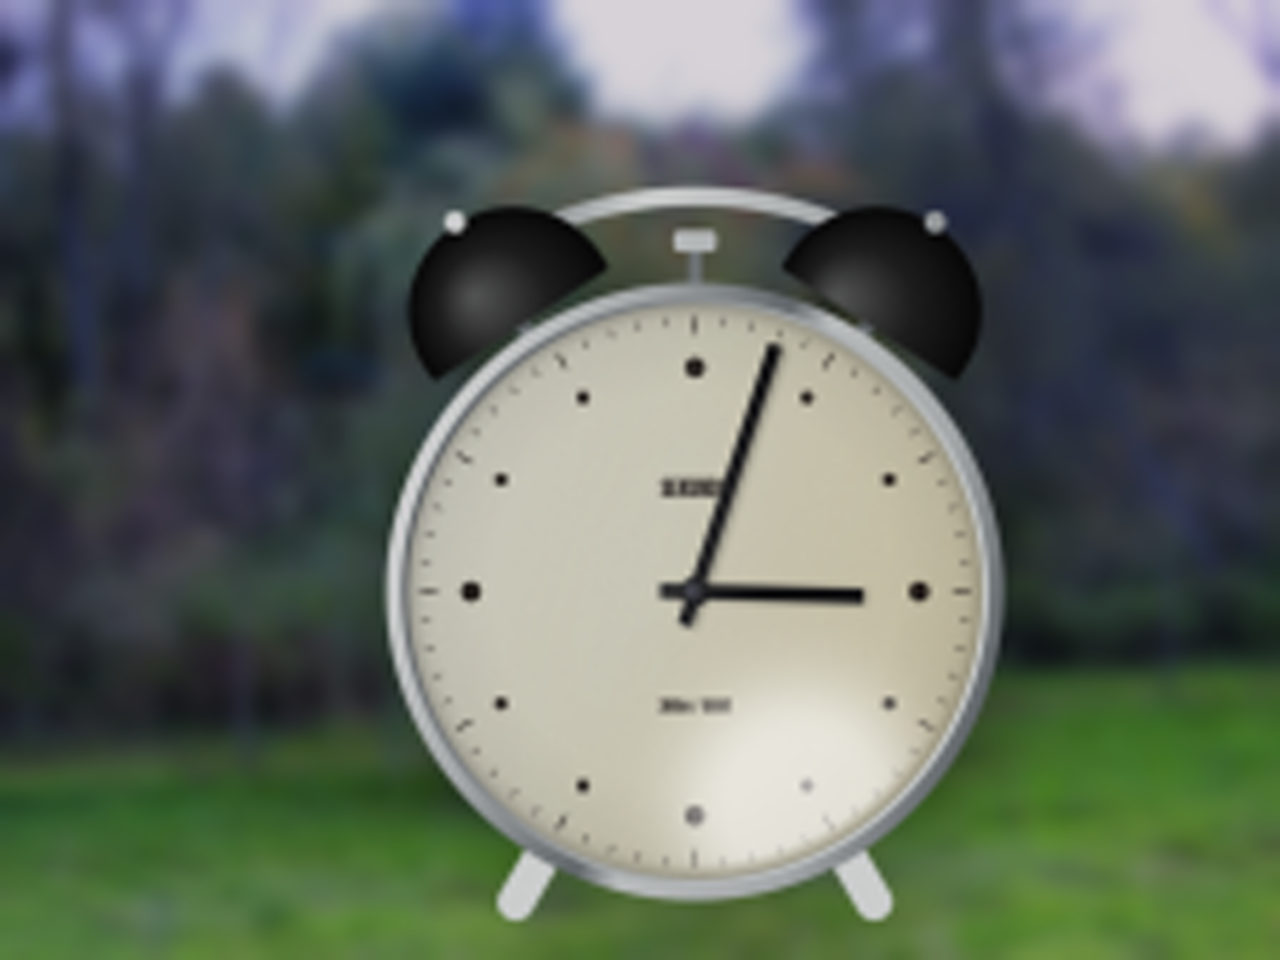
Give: 3h03
